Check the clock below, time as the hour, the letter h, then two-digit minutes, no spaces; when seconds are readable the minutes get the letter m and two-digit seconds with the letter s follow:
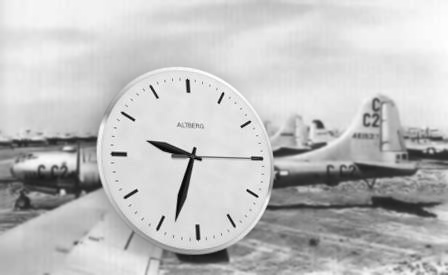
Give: 9h33m15s
